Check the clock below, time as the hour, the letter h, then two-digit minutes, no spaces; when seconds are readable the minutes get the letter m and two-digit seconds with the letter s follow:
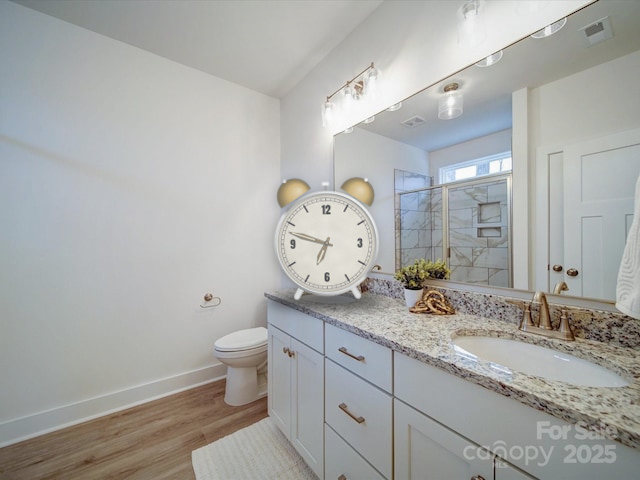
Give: 6h48
